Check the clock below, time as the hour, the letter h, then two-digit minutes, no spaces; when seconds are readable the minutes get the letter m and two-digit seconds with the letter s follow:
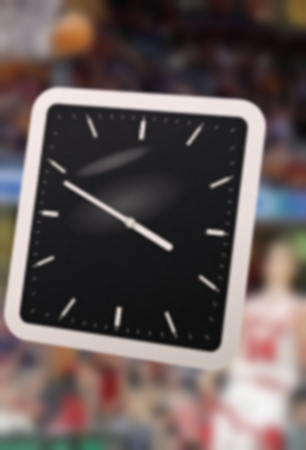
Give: 3h49
